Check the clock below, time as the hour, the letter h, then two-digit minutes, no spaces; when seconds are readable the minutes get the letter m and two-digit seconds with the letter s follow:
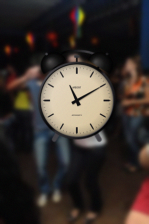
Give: 11h10
